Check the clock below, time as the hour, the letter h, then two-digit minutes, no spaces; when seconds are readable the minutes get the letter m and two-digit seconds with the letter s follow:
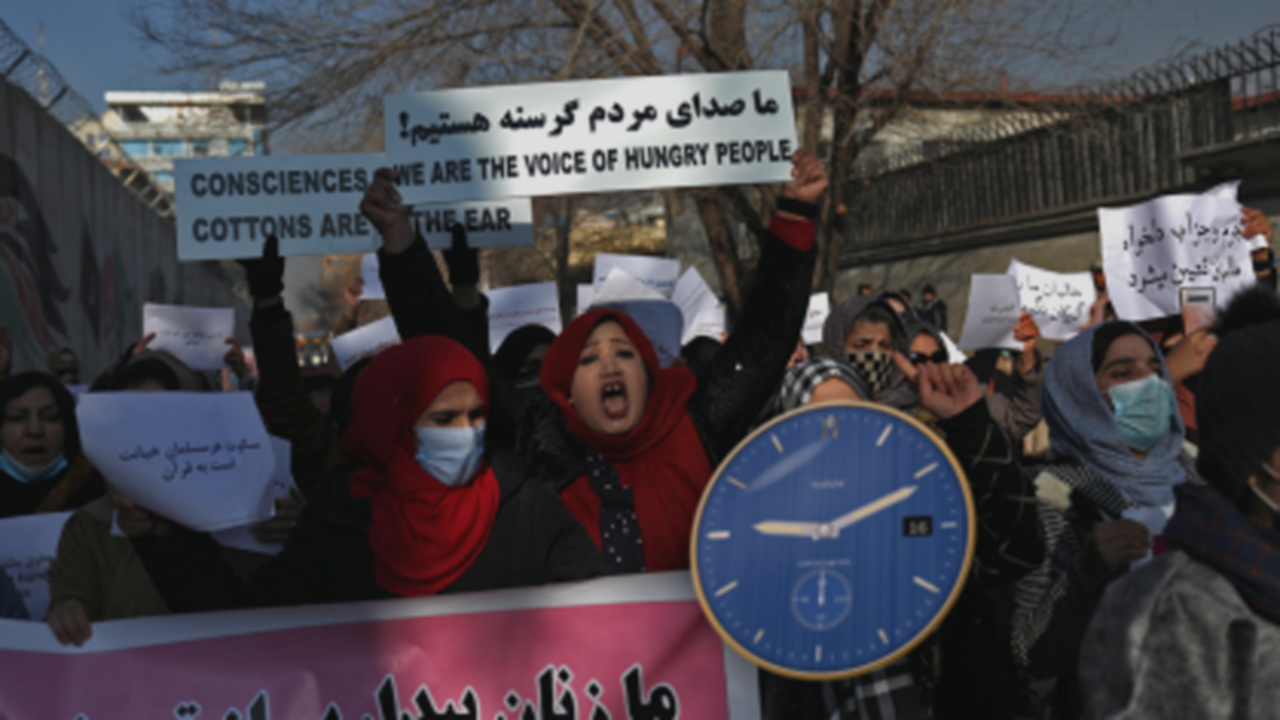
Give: 9h11
